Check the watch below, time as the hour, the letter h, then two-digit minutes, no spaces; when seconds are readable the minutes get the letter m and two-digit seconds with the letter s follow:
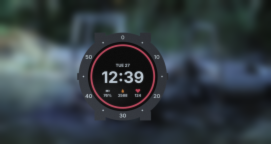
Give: 12h39
